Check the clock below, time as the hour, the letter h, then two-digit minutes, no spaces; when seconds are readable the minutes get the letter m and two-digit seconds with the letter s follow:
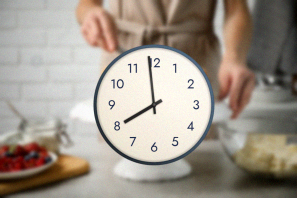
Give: 7h59
